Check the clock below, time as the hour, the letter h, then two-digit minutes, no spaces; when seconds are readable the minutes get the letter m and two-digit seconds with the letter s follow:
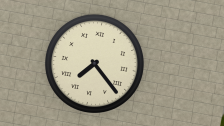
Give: 7h22
